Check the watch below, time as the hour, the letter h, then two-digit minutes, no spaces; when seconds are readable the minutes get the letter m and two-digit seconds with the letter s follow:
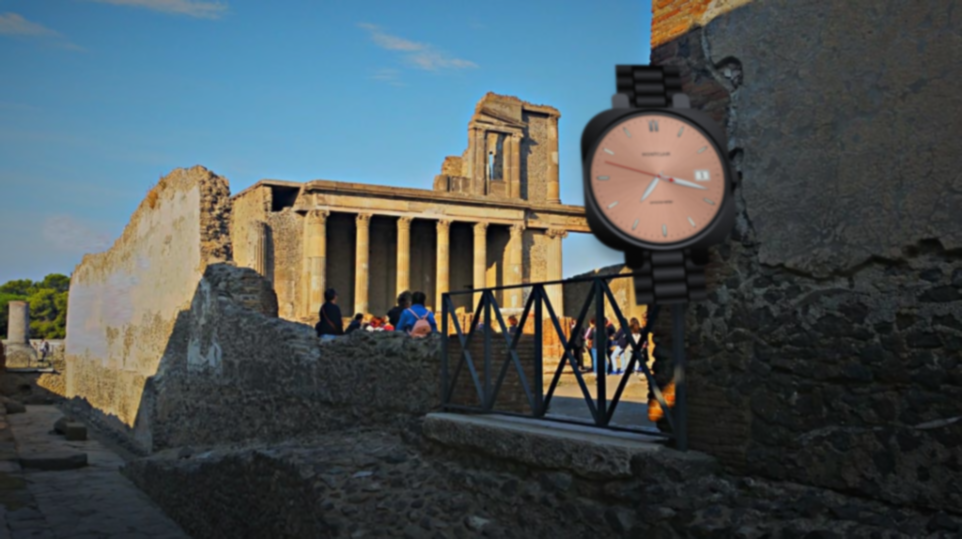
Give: 7h17m48s
